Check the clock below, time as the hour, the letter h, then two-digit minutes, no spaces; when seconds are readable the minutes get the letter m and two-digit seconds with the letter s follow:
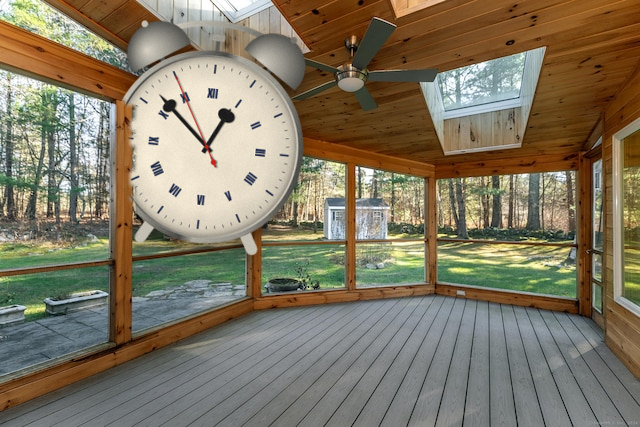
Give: 12h51m55s
